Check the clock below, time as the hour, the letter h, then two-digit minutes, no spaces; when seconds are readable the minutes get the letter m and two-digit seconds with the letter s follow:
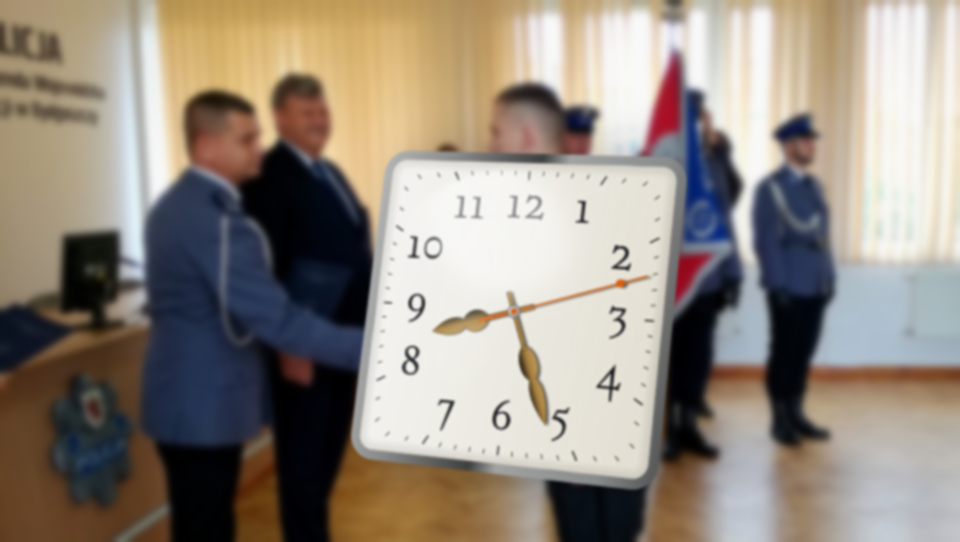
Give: 8h26m12s
